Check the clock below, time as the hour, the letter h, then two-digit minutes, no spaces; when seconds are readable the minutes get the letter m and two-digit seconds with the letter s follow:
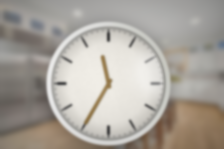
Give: 11h35
